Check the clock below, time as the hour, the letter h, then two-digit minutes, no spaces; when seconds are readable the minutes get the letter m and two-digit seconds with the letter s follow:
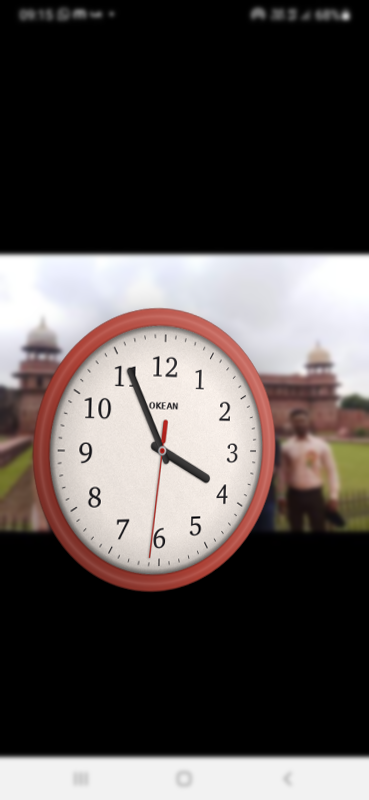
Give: 3h55m31s
